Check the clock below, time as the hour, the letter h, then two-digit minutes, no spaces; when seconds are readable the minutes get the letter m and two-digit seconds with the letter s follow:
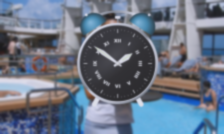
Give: 1h51
